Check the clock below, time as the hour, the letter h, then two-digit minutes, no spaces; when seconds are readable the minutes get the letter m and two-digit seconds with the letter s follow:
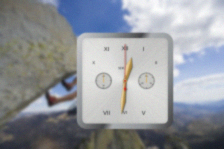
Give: 12h31
